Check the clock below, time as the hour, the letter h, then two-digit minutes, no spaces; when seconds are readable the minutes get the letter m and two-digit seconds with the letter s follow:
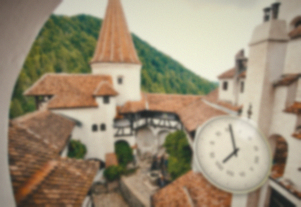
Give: 8h01
